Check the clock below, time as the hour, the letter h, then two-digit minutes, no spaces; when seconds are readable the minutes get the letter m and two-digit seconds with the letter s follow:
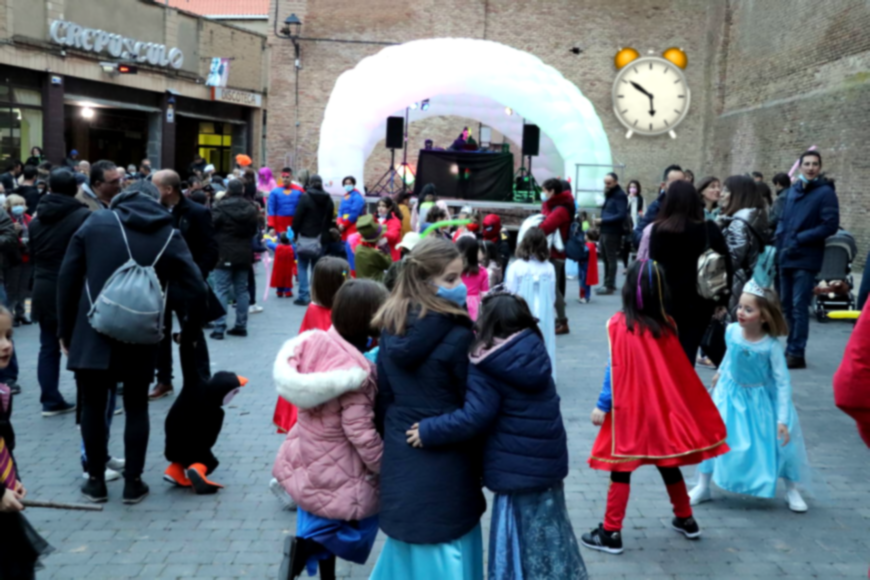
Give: 5h51
